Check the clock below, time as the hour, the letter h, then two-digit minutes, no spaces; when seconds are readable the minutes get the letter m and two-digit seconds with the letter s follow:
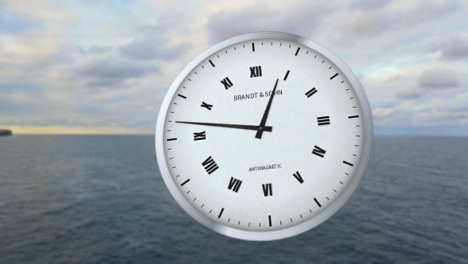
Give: 12h47
